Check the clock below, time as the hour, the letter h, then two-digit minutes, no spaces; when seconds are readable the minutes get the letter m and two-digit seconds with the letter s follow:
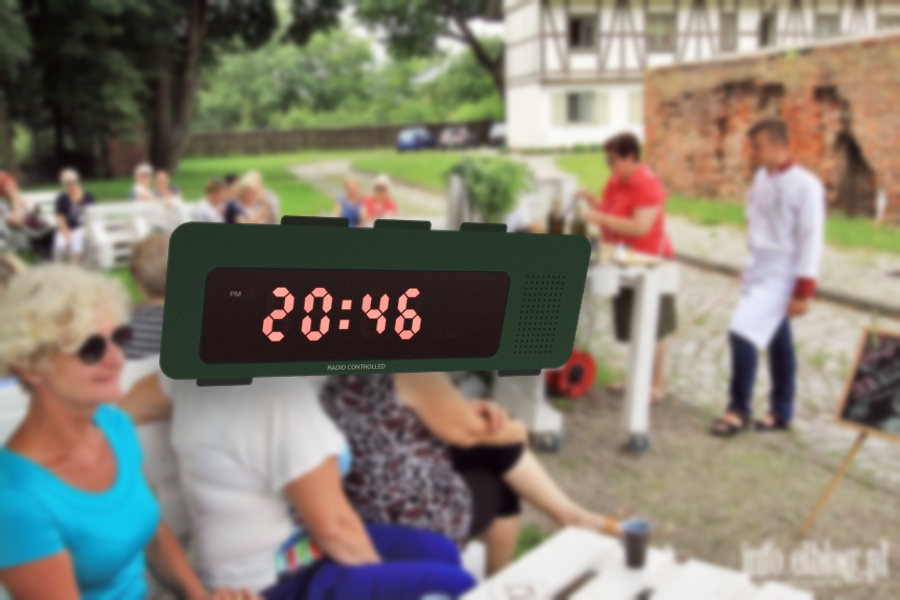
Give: 20h46
